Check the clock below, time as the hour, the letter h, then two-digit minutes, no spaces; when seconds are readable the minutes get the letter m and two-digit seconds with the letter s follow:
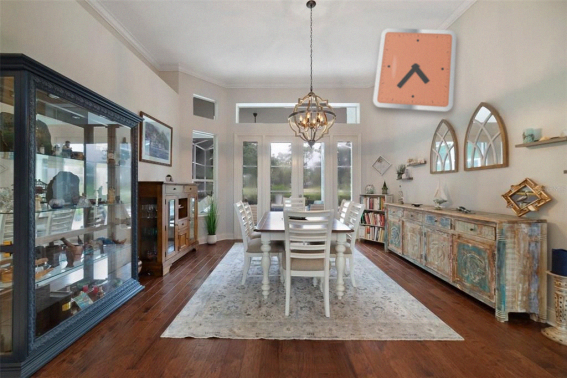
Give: 4h36
